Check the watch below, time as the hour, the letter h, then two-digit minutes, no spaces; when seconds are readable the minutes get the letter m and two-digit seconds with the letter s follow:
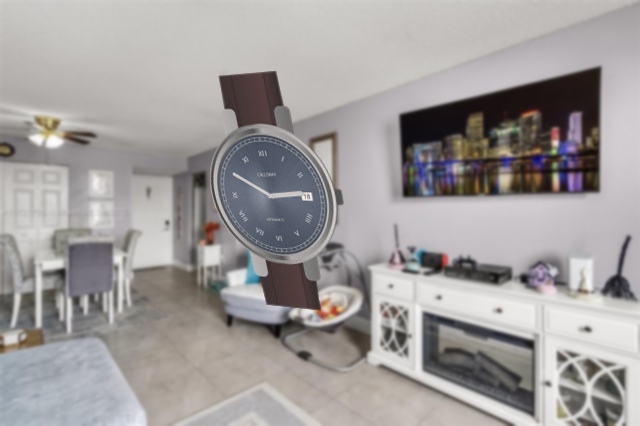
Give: 2h50
